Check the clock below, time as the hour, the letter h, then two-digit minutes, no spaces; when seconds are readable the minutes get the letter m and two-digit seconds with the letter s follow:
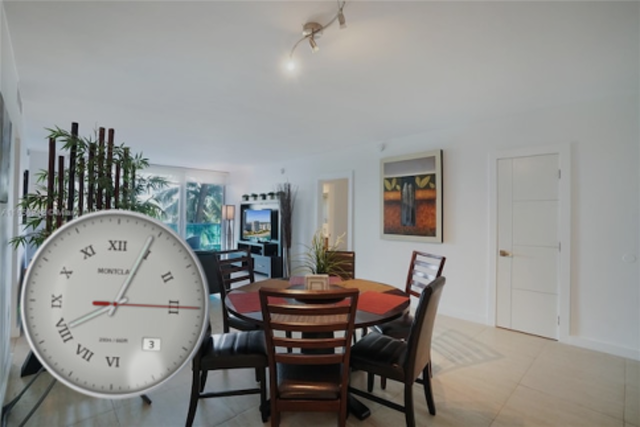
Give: 8h04m15s
